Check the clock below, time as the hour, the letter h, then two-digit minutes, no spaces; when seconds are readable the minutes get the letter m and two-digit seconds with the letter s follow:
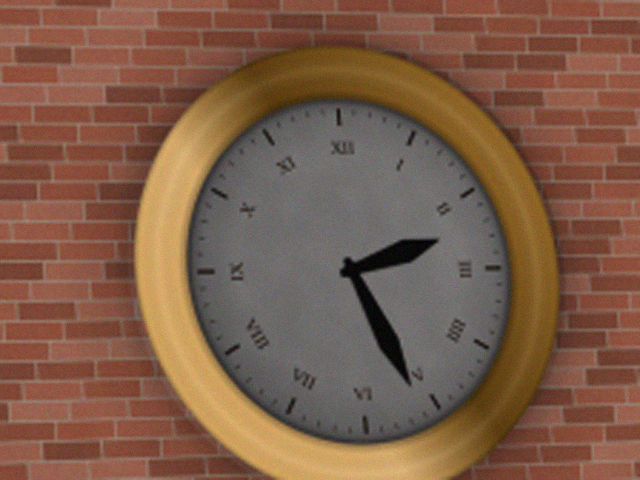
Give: 2h26
